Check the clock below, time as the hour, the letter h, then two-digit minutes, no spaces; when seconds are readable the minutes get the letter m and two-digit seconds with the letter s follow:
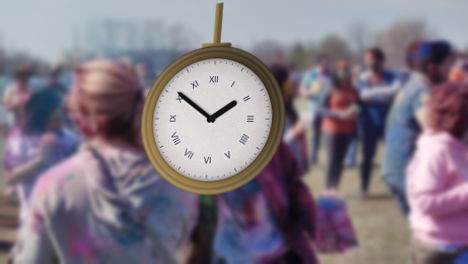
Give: 1h51
